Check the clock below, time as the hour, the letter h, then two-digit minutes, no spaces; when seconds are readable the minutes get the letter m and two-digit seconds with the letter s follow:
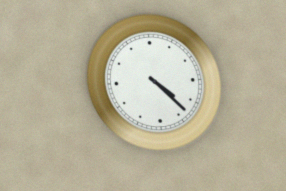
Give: 4h23
